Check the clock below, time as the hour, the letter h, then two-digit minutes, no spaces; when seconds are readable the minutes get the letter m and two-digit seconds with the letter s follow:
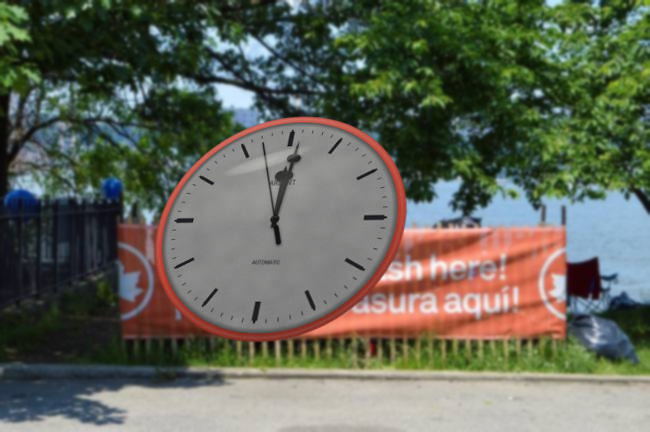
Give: 12h00m57s
